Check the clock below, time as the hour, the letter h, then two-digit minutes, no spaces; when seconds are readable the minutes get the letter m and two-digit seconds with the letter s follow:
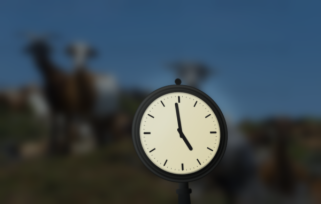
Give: 4h59
